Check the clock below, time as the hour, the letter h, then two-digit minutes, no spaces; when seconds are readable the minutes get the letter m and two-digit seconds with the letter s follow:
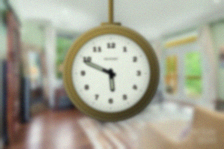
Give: 5h49
